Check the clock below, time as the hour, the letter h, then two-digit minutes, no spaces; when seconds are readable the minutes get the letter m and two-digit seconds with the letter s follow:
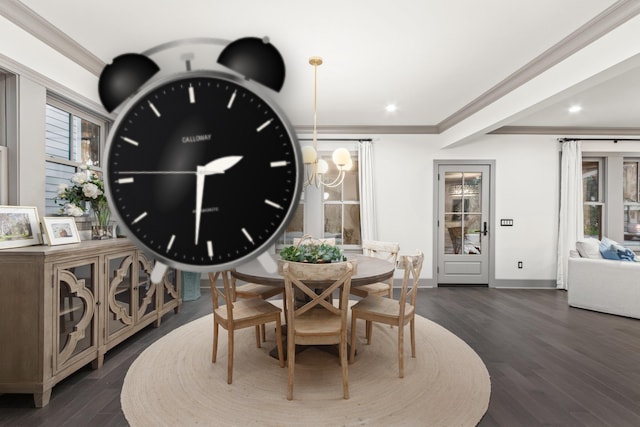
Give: 2h31m46s
